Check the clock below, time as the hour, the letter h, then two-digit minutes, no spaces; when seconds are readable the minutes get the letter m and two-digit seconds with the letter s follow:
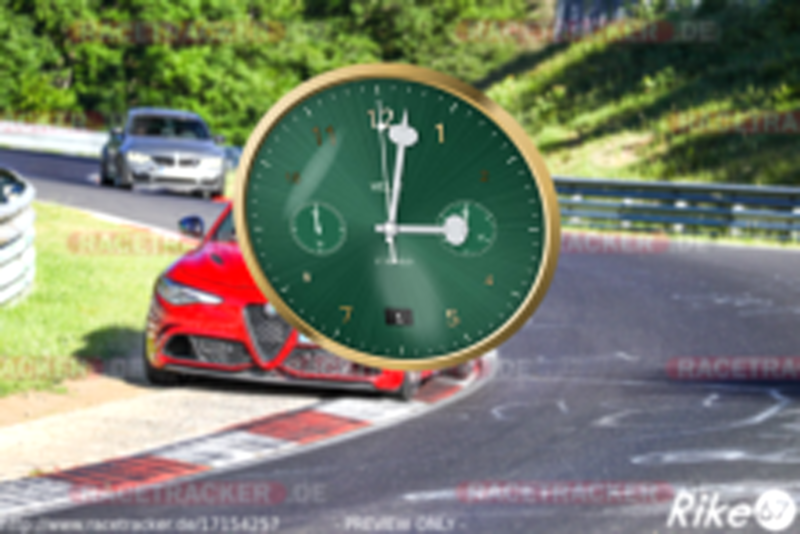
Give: 3h02
